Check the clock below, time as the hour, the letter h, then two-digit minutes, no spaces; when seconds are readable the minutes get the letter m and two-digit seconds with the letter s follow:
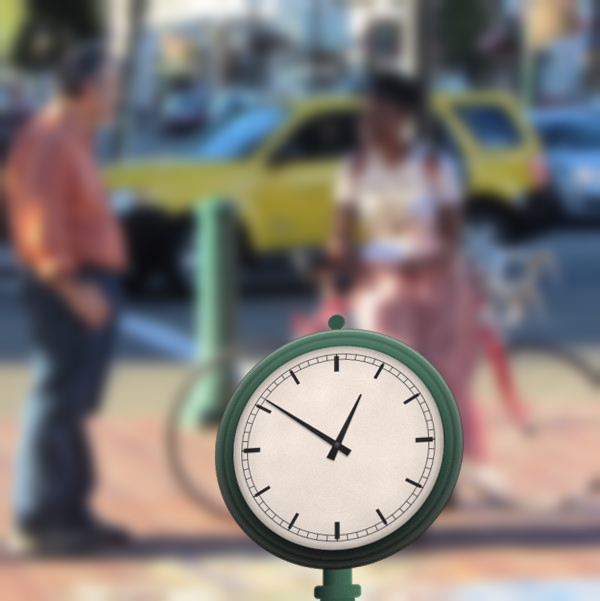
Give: 12h51
